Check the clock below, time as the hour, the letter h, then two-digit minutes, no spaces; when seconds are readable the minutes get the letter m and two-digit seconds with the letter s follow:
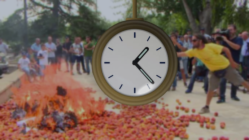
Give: 1h23
